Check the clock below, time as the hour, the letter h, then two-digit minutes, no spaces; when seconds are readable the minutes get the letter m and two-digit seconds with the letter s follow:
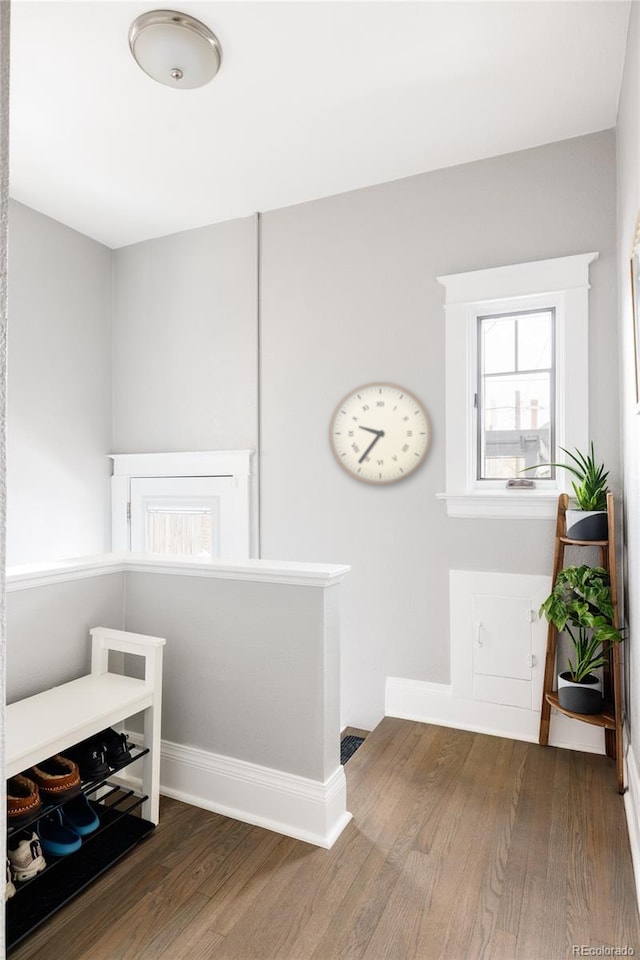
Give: 9h36
